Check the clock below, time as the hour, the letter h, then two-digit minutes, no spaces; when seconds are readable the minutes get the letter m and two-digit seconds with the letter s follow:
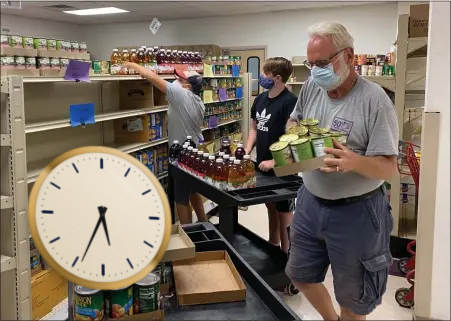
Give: 5h34
